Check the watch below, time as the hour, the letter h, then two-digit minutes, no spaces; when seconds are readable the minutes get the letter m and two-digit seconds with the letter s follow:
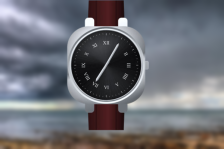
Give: 7h05
